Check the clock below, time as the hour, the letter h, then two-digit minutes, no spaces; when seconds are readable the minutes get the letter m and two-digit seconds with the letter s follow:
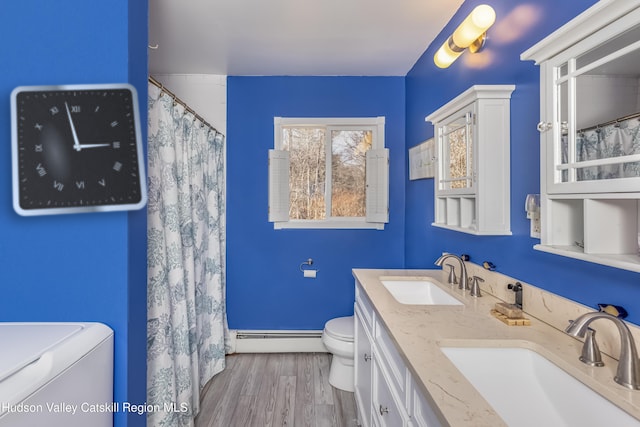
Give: 2h58
